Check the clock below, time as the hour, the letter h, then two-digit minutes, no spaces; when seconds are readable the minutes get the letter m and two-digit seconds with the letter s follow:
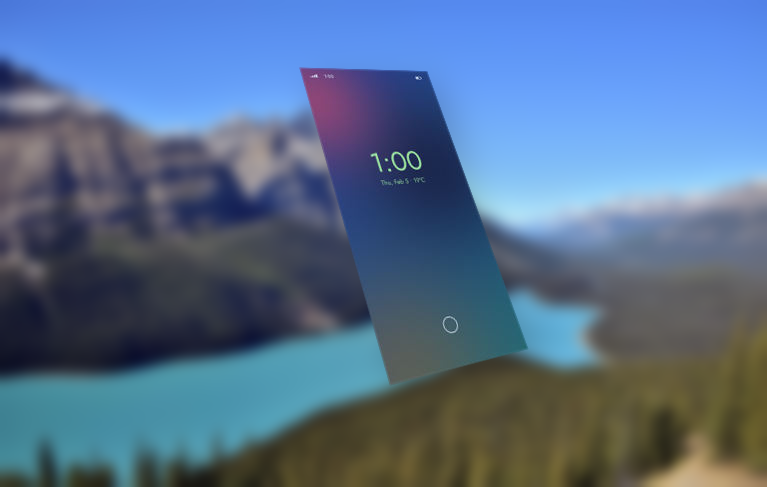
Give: 1h00
